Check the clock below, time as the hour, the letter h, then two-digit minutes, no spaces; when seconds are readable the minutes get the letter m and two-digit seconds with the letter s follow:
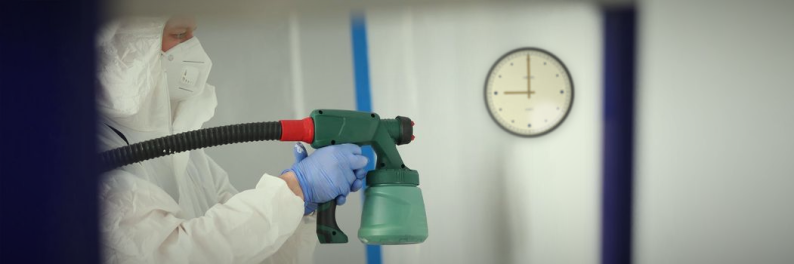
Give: 9h00
